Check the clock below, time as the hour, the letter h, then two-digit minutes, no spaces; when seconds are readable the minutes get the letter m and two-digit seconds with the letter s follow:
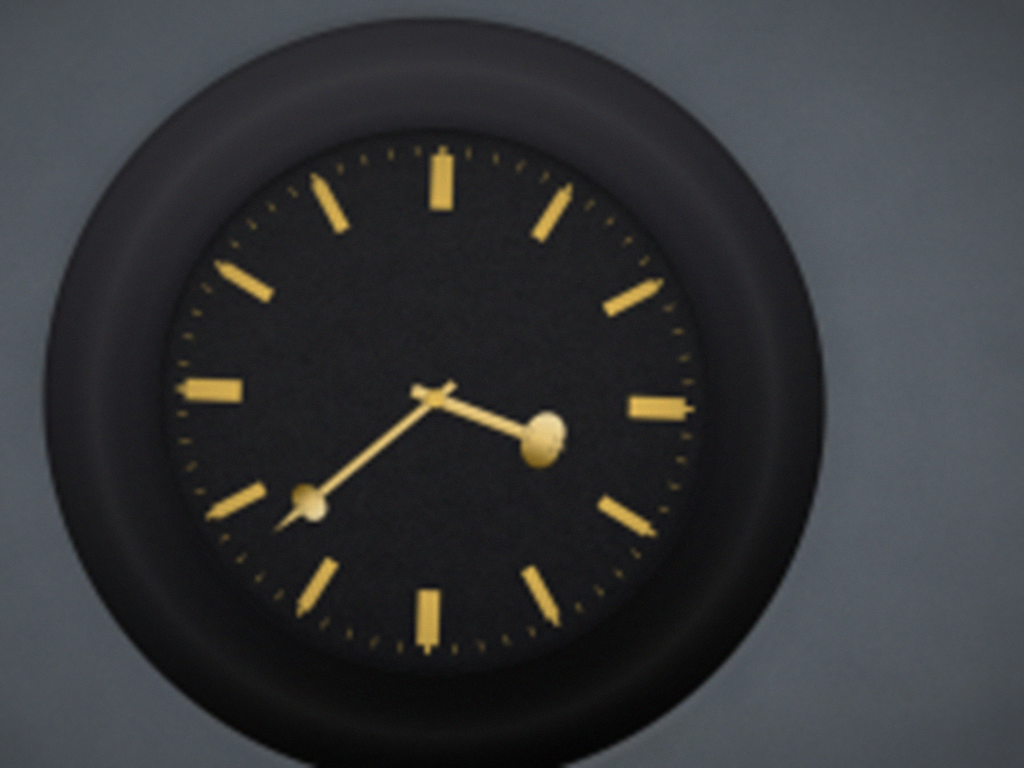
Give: 3h38
